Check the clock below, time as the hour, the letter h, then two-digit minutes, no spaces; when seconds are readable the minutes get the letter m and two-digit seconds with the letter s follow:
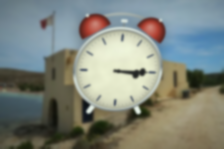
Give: 3h15
